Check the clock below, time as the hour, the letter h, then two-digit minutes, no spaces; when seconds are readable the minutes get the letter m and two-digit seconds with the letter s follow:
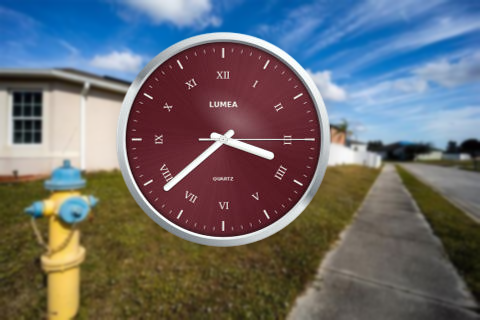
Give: 3h38m15s
